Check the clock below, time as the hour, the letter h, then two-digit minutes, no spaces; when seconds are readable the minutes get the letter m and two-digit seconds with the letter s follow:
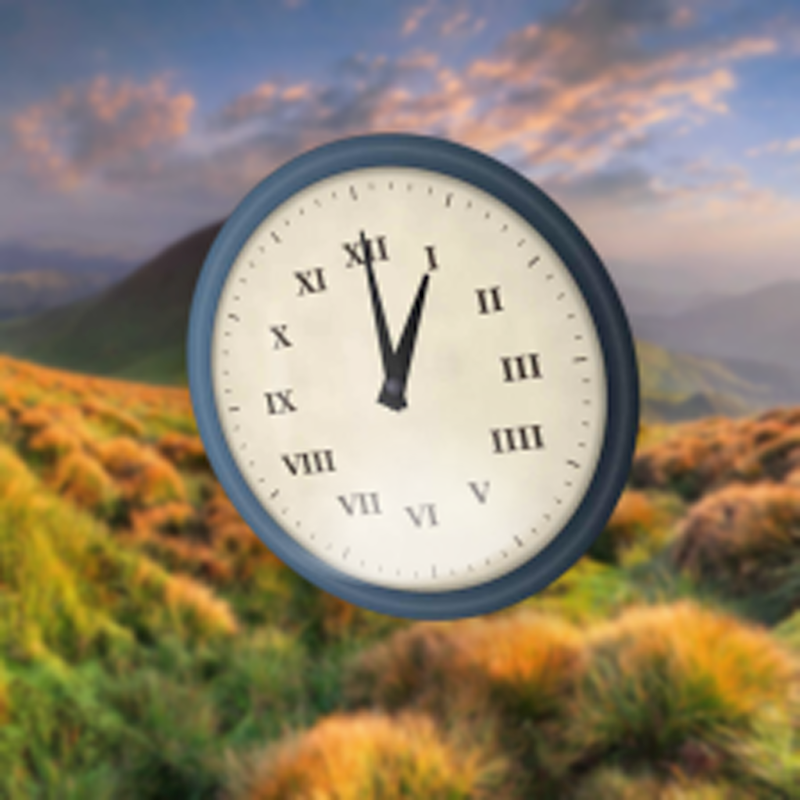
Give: 1h00
